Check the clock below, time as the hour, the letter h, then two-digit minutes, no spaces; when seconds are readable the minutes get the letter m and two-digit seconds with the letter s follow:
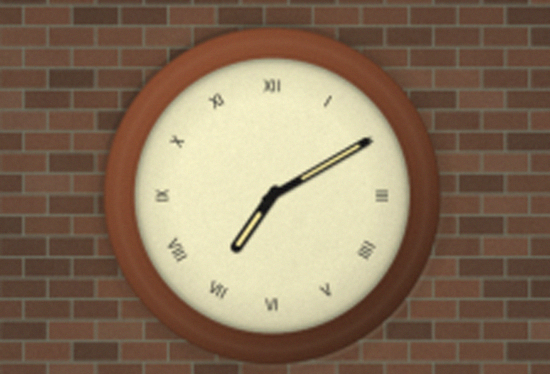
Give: 7h10
